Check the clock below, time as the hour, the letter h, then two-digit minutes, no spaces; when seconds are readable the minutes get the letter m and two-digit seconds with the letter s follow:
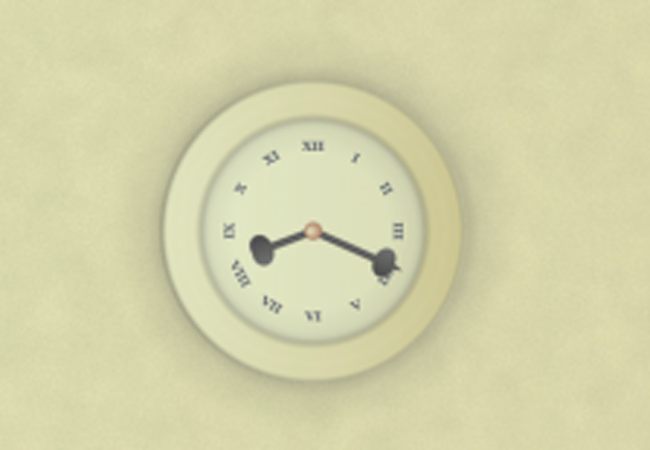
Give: 8h19
